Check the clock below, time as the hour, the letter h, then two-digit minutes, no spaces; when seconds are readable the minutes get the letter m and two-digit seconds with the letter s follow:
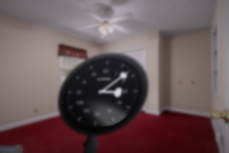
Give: 3h08
